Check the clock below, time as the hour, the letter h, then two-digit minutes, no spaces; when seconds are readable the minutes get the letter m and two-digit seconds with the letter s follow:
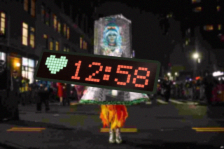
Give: 12h58
